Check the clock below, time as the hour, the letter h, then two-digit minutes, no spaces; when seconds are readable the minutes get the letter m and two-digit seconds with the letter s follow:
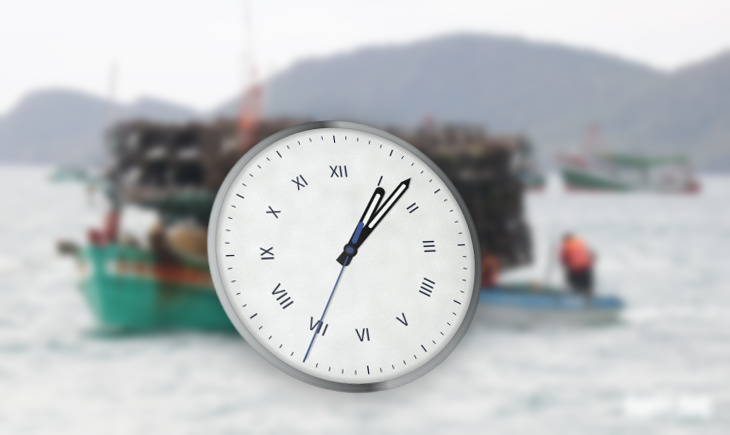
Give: 1h07m35s
